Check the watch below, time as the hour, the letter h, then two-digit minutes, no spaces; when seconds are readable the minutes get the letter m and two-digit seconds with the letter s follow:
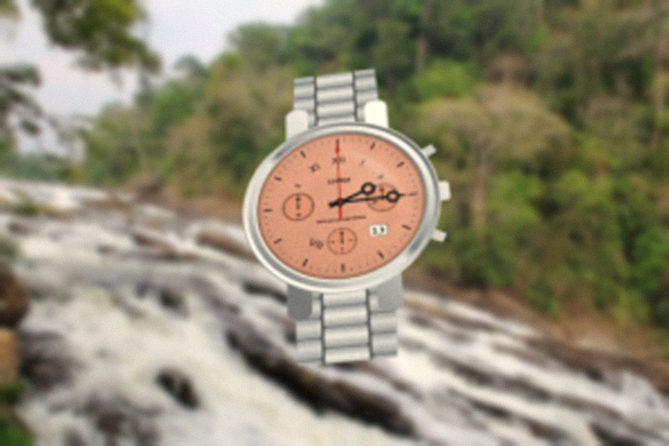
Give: 2h15
